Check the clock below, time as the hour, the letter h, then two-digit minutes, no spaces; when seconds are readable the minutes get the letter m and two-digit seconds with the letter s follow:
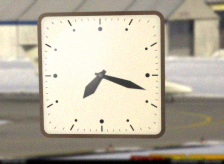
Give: 7h18
